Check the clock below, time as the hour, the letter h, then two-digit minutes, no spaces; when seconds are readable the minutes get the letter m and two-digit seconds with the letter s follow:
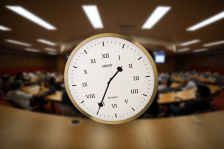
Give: 1h35
